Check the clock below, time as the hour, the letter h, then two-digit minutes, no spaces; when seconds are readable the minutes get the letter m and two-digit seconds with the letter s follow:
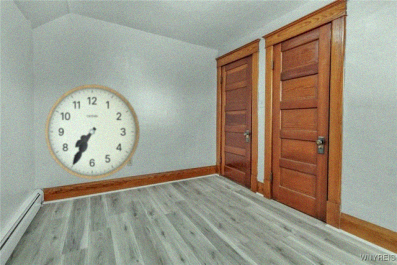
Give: 7h35
